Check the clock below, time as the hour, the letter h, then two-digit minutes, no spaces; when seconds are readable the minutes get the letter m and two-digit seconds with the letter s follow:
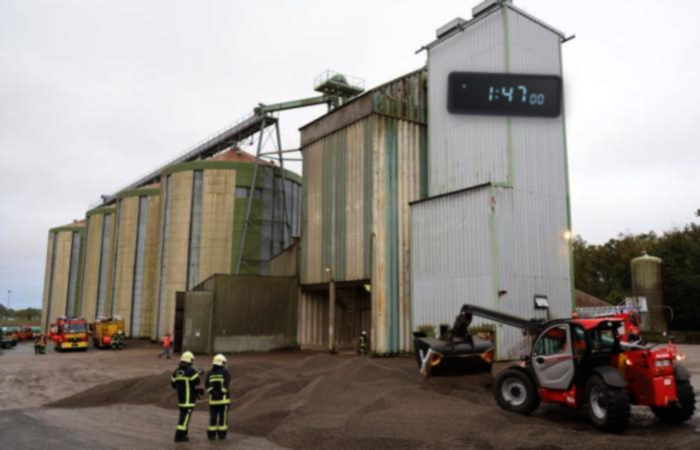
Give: 1h47
